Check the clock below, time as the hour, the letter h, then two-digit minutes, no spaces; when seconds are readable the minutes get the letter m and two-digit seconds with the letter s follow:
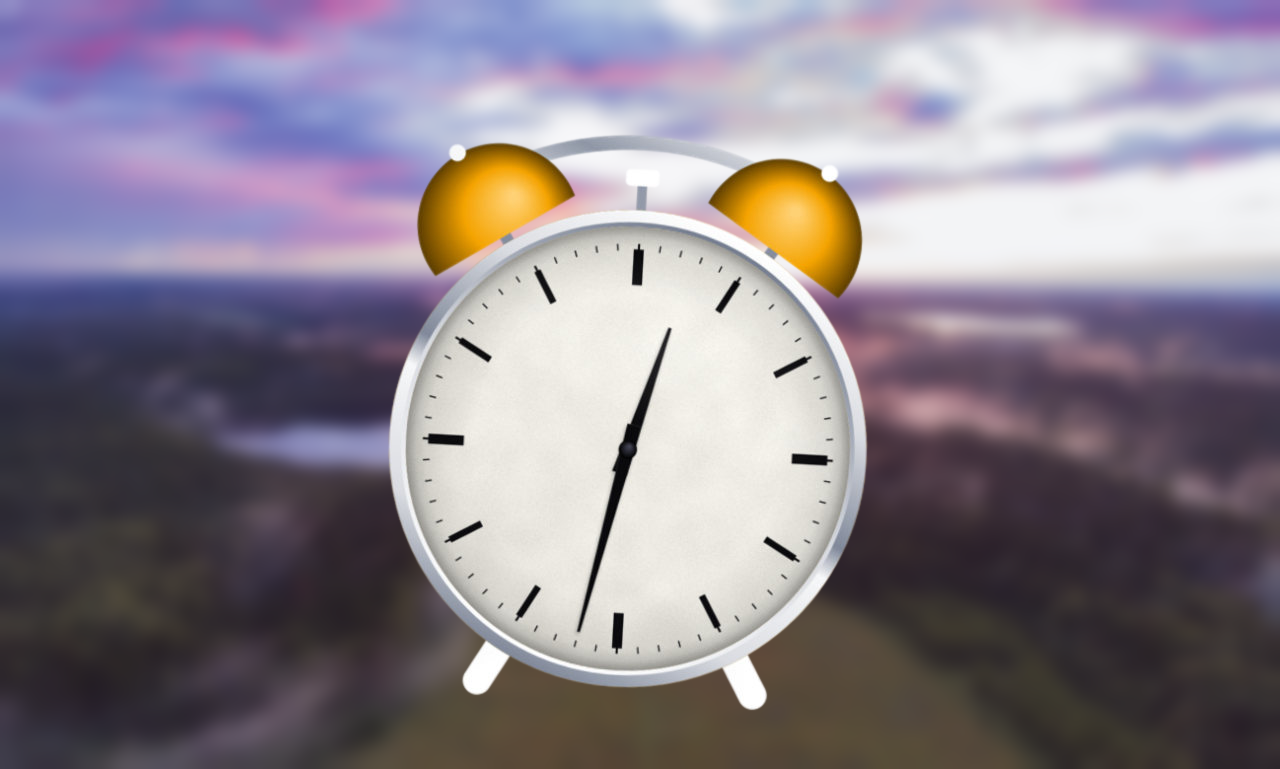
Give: 12h32
